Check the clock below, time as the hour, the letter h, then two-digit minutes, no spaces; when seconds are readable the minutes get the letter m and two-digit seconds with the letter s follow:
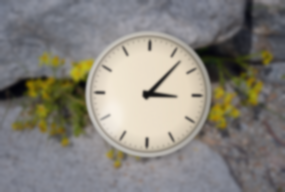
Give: 3h07
